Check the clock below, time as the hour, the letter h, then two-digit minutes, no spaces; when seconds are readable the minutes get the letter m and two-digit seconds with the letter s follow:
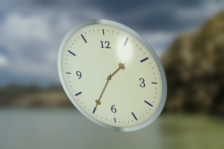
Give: 1h35
